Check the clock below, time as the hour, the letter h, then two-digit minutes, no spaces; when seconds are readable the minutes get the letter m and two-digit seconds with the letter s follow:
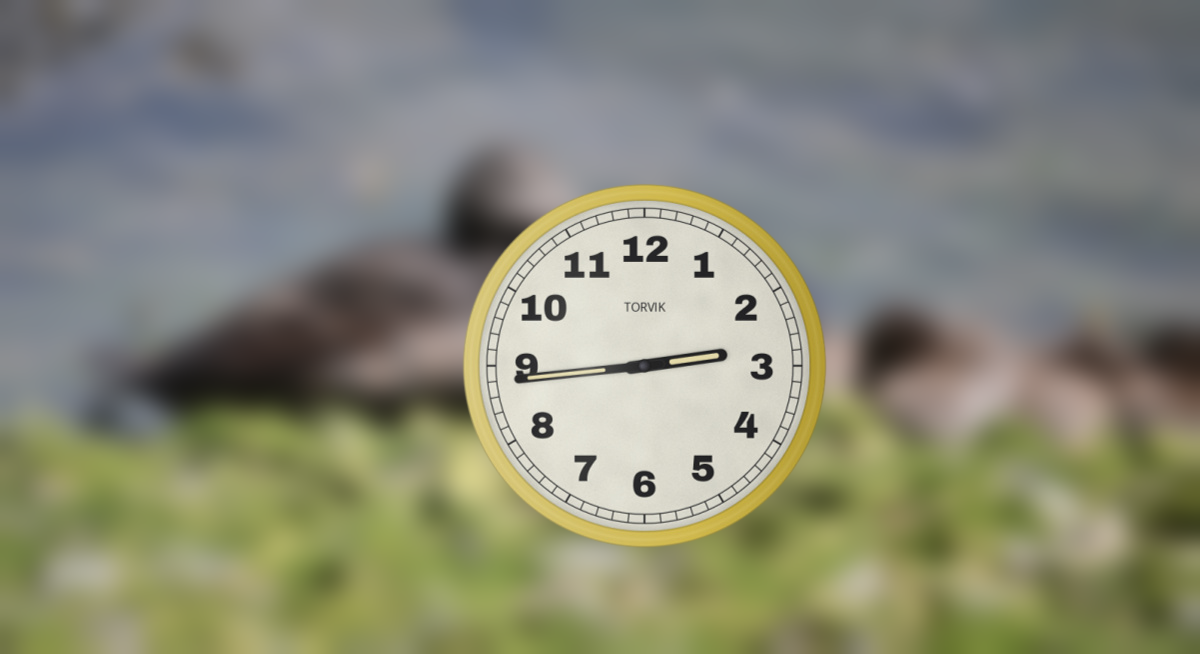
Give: 2h44
